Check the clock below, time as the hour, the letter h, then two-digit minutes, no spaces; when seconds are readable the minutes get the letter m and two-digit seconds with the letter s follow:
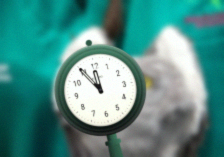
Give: 11h55
